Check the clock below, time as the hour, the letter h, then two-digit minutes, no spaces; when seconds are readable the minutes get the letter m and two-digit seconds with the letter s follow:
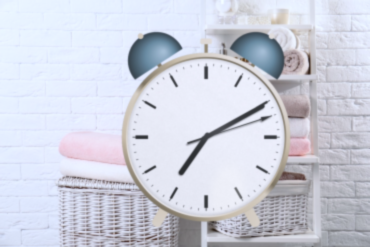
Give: 7h10m12s
